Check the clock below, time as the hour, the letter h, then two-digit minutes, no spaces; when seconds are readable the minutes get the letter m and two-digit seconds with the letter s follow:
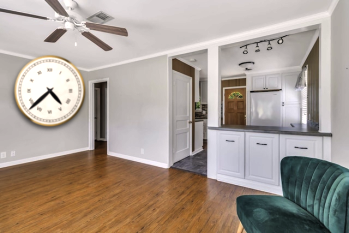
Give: 4h38
